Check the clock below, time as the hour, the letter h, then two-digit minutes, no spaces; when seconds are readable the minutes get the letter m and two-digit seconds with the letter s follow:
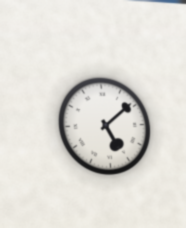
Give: 5h09
